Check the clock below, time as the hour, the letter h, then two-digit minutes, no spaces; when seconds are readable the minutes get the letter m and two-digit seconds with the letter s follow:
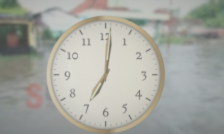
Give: 7h01
